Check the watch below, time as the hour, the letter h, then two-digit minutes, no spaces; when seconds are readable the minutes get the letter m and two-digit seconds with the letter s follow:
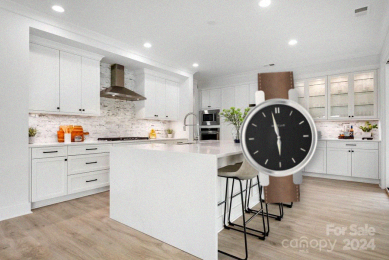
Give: 5h58
